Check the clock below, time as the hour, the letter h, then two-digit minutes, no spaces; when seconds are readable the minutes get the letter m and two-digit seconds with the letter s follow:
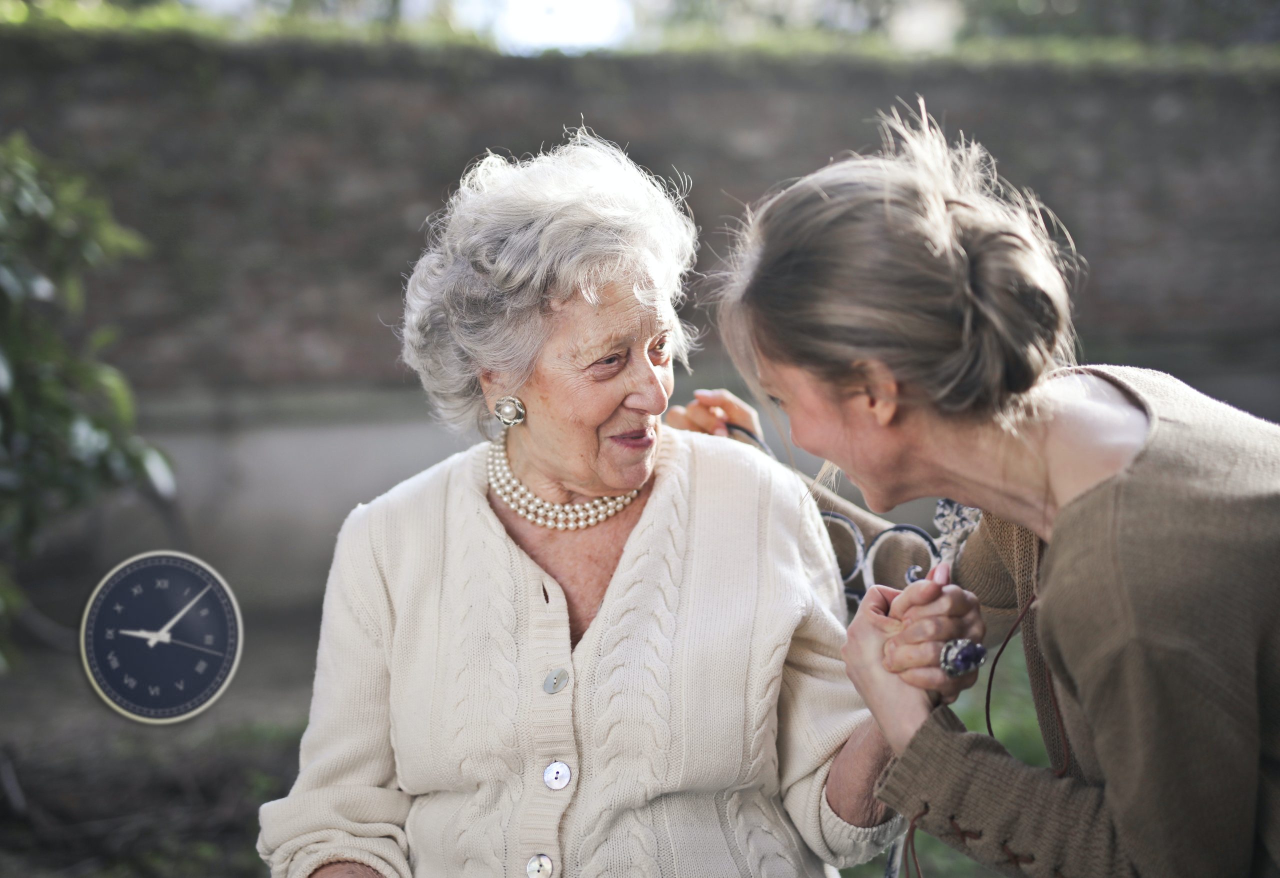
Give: 9h07m17s
